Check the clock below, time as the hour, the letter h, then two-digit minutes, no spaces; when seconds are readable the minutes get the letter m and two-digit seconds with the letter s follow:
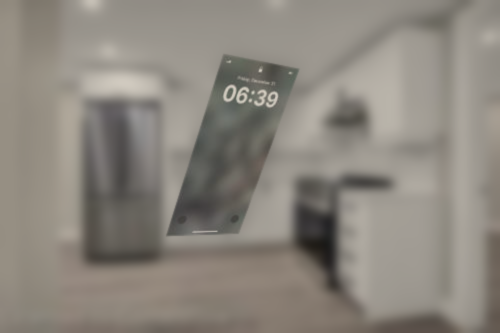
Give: 6h39
